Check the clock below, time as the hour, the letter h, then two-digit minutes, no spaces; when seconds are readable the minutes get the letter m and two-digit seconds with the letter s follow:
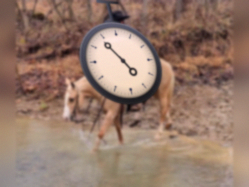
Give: 4h54
